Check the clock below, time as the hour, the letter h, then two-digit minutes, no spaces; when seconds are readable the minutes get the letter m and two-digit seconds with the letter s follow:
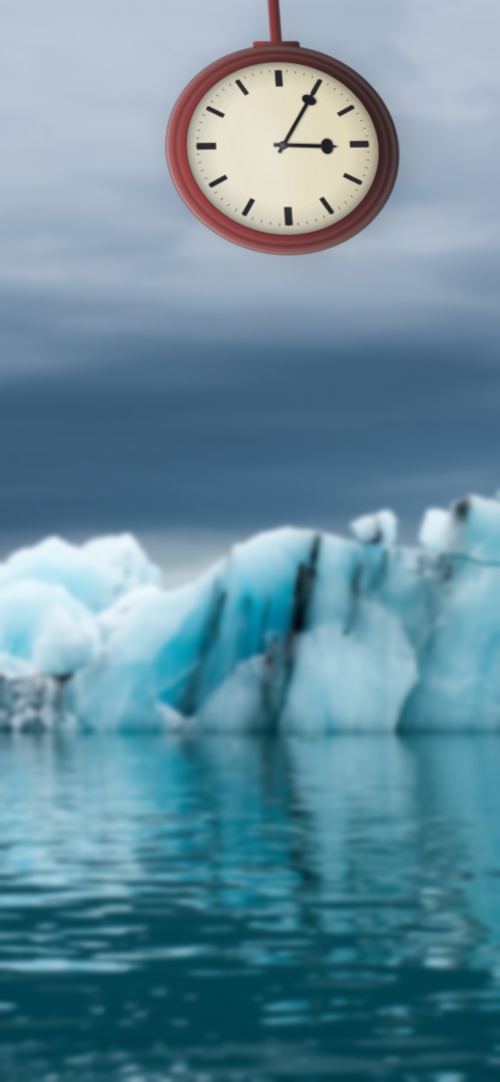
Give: 3h05
